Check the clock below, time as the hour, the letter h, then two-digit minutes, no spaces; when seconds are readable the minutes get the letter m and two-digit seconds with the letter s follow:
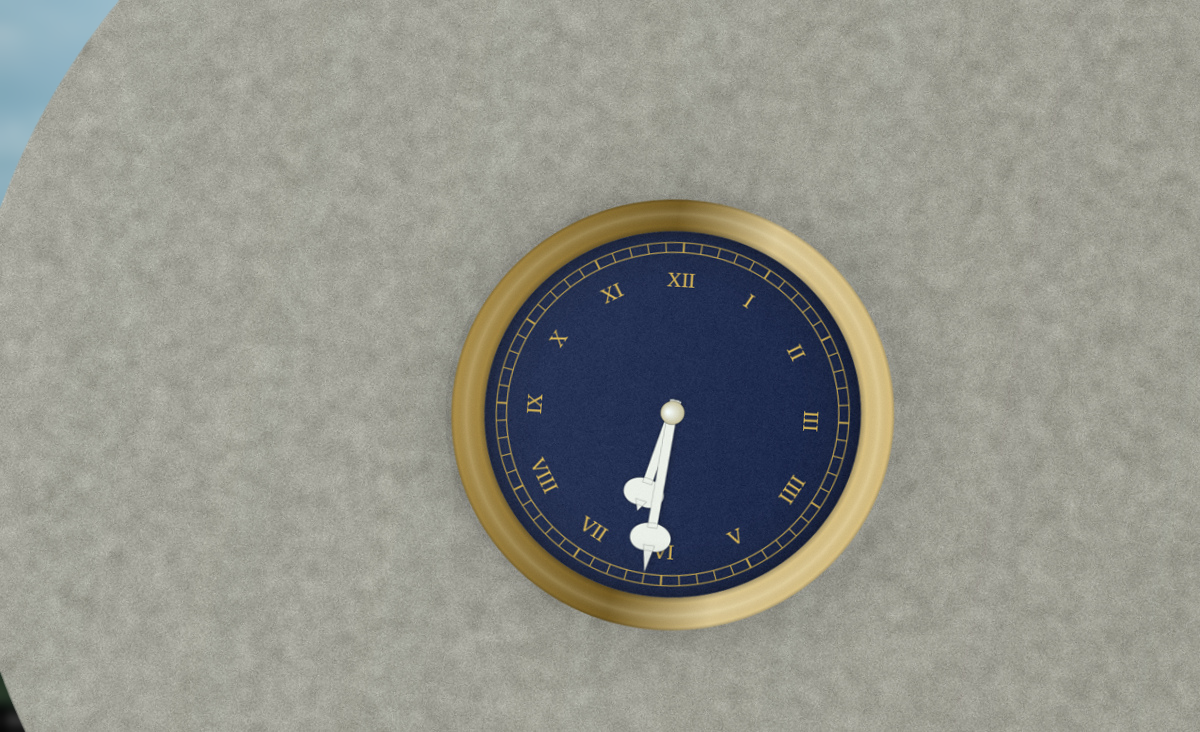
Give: 6h31
